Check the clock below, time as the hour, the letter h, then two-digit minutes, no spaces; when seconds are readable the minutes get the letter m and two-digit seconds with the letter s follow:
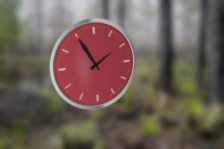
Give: 1h55
